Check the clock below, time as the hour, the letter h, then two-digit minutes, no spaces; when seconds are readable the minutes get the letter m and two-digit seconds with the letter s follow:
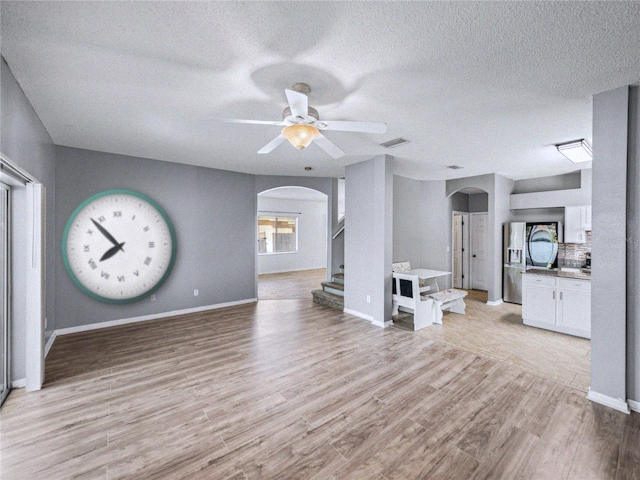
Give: 7h53
